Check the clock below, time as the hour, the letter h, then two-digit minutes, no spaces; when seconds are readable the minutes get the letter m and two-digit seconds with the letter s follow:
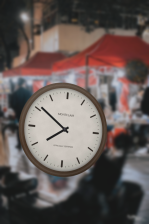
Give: 7h51
